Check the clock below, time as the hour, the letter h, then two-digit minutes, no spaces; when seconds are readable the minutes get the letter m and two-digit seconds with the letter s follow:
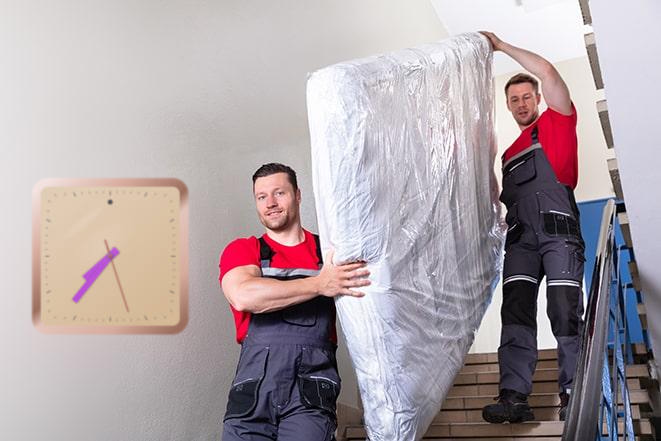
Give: 7h36m27s
